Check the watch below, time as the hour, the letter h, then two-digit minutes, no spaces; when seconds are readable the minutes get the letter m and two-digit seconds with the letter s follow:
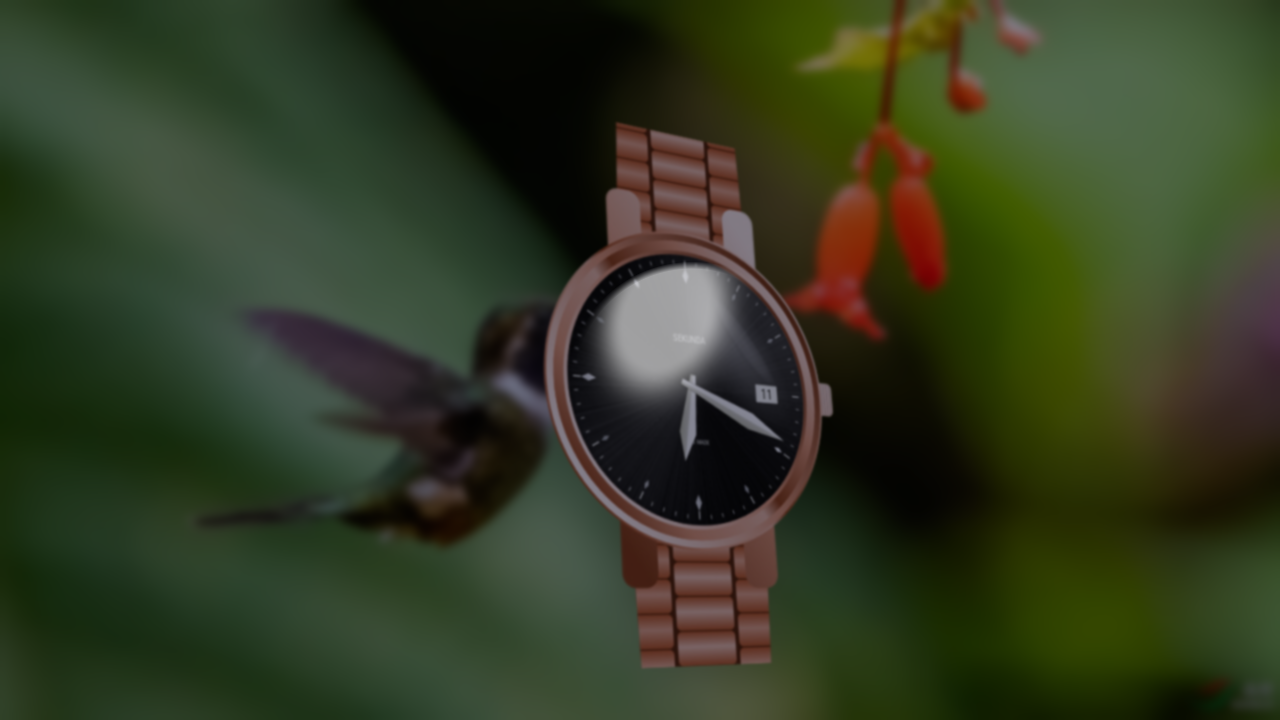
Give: 6h19
